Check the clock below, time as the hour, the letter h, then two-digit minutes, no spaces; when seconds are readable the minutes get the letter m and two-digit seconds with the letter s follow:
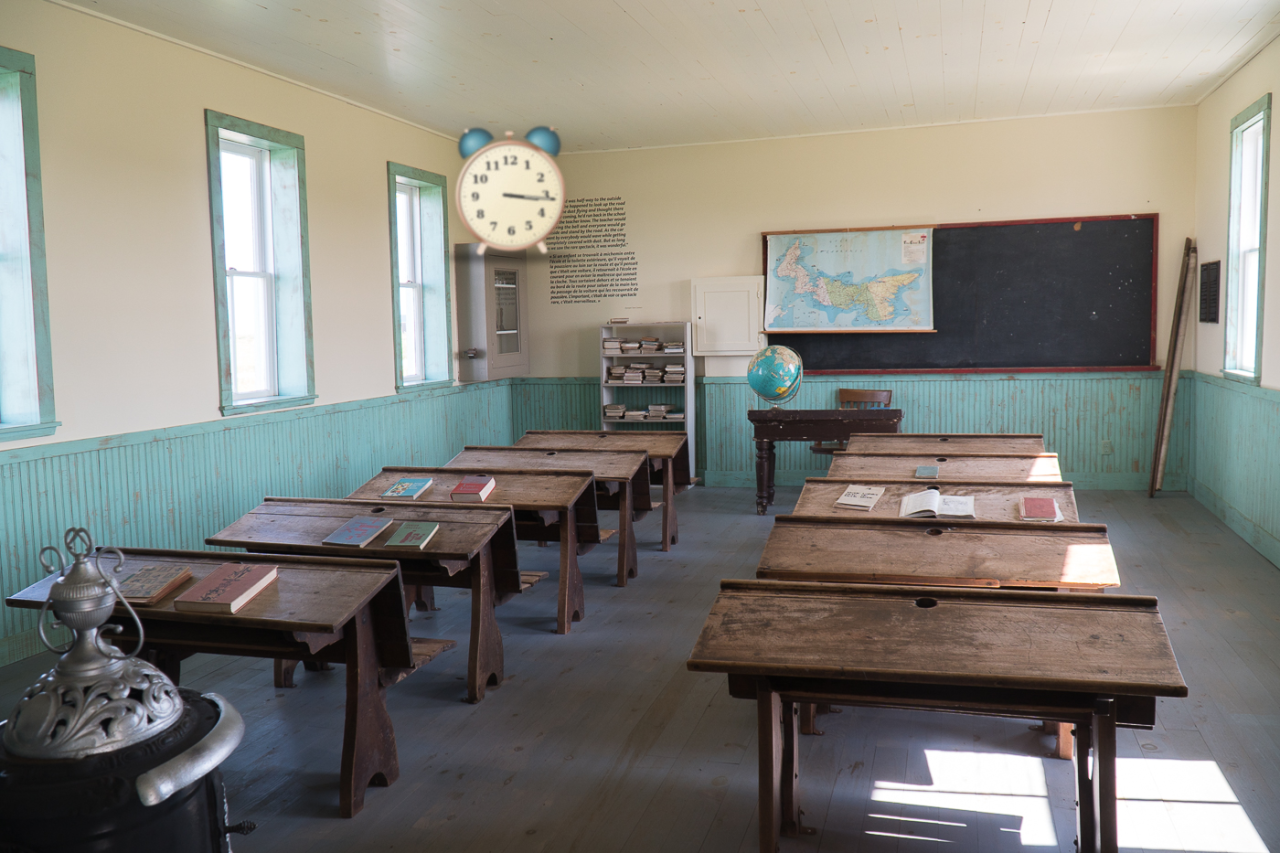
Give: 3h16
